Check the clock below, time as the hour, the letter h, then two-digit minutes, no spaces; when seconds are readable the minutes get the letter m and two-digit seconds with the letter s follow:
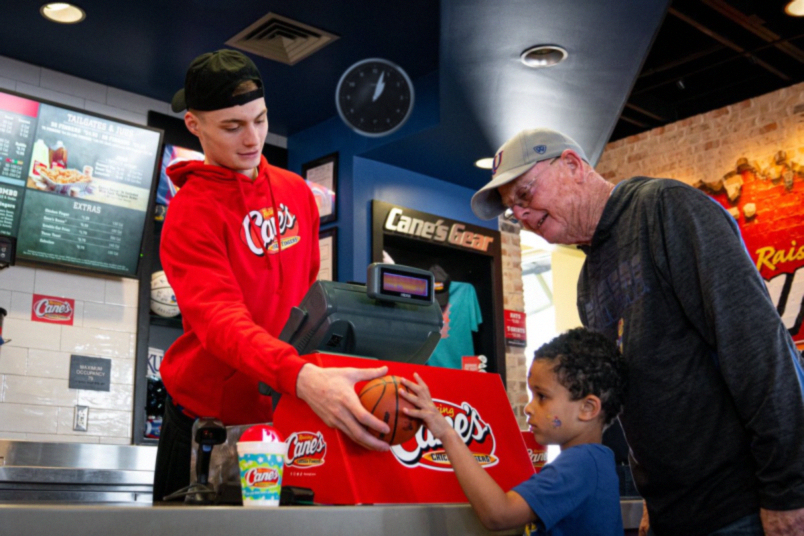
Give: 1h03
